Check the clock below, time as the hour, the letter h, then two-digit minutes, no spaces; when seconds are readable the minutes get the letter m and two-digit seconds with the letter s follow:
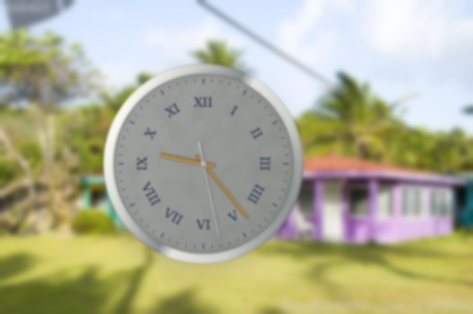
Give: 9h23m28s
